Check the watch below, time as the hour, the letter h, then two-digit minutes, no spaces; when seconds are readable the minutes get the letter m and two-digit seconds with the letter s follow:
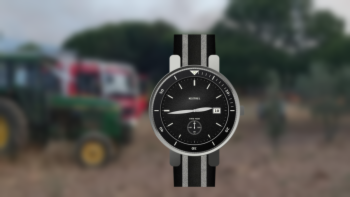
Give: 2h44
